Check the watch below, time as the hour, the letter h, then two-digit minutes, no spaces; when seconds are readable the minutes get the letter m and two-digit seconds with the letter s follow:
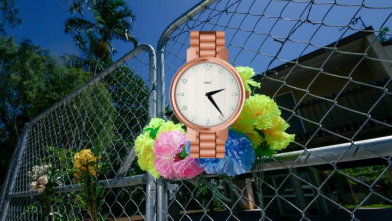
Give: 2h24
